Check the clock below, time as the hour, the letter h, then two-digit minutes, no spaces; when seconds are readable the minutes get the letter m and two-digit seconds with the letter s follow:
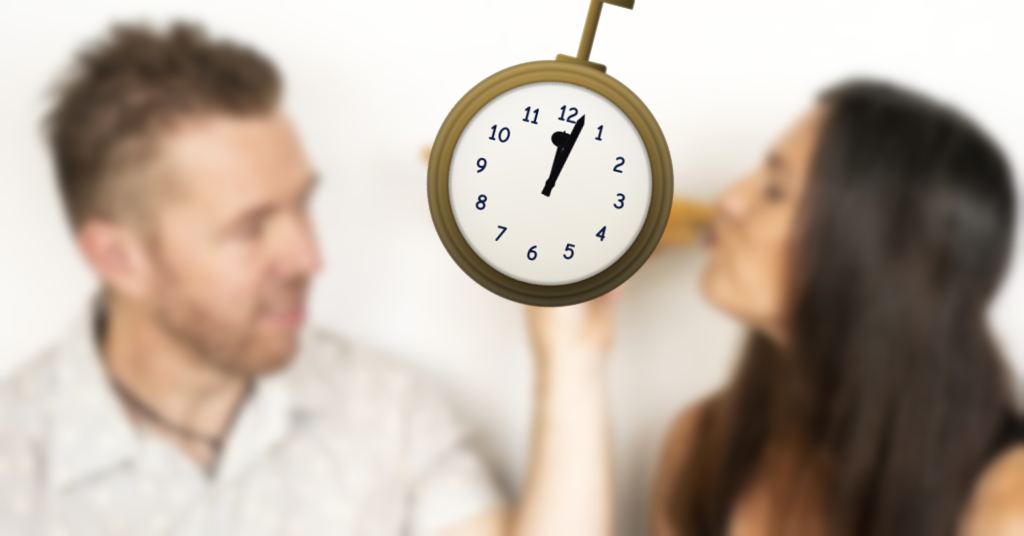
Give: 12h02
